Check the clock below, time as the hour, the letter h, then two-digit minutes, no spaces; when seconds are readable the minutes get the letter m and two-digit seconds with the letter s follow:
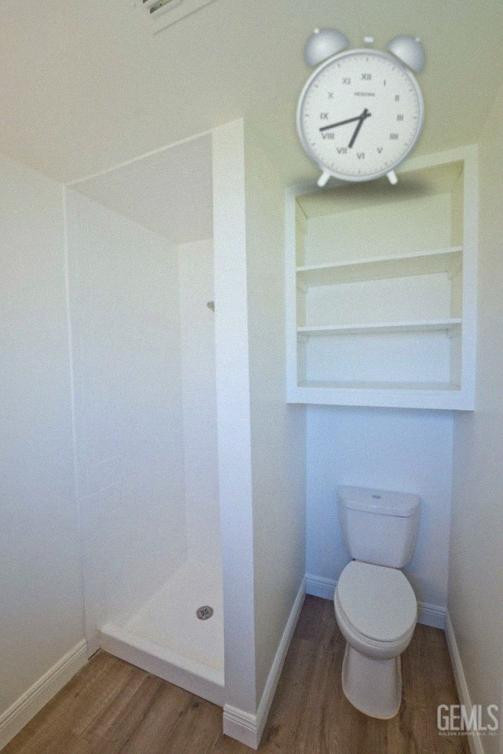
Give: 6h42
